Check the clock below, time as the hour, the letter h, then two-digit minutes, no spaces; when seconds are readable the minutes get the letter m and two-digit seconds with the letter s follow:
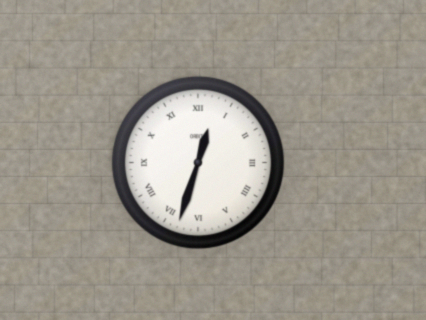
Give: 12h33
